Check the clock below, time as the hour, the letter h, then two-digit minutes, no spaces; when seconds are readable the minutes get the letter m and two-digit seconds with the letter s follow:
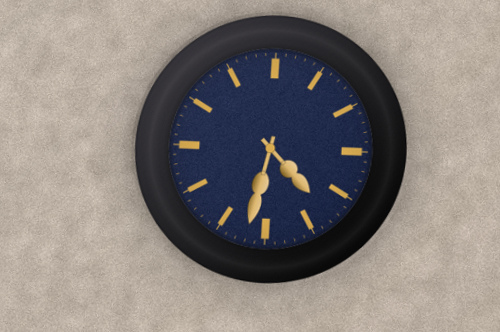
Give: 4h32
